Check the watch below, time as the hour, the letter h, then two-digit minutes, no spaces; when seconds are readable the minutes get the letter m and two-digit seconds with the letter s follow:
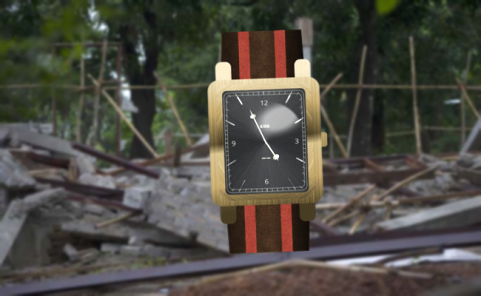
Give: 4h56
